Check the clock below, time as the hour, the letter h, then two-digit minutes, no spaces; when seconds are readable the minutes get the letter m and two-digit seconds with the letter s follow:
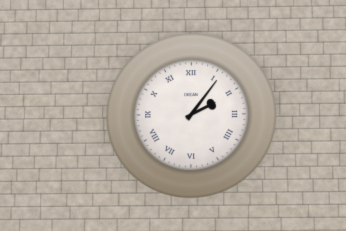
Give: 2h06
